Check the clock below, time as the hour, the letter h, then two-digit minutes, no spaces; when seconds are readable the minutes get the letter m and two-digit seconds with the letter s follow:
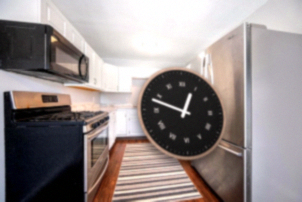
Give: 12h48
